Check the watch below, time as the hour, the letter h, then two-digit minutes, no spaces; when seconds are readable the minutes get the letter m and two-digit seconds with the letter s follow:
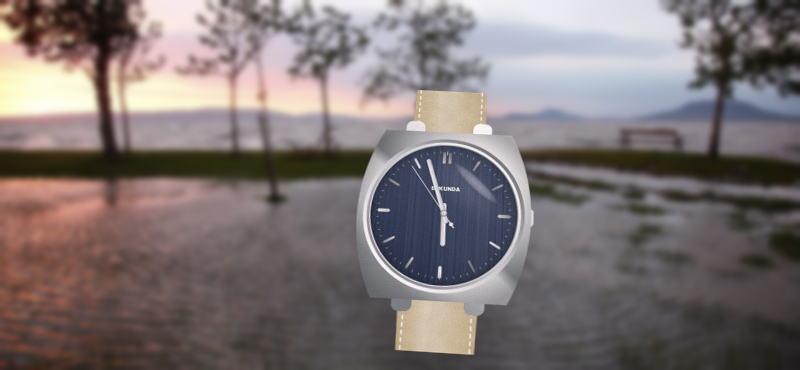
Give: 5h56m54s
